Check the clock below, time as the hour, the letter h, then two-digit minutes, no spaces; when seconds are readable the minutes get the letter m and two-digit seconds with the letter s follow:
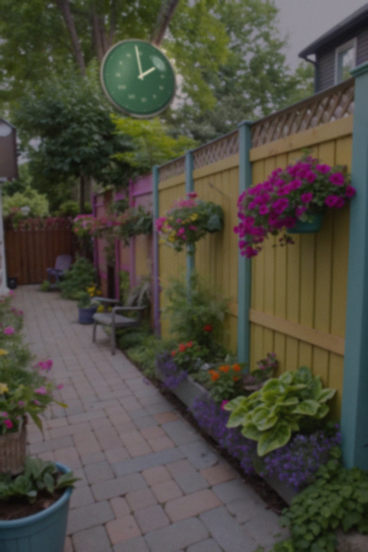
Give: 1h59
